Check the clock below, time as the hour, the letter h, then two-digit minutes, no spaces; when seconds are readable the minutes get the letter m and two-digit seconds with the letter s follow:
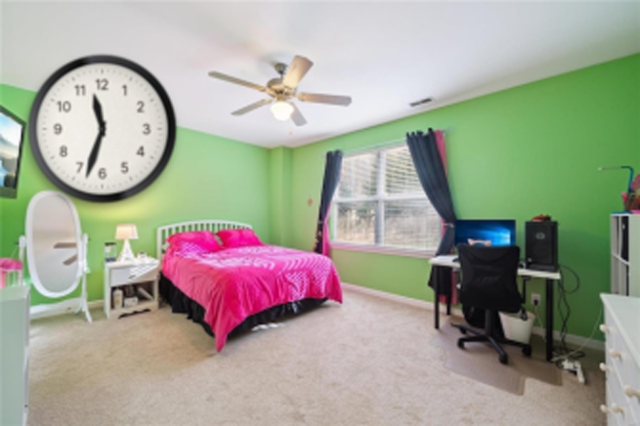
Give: 11h33
